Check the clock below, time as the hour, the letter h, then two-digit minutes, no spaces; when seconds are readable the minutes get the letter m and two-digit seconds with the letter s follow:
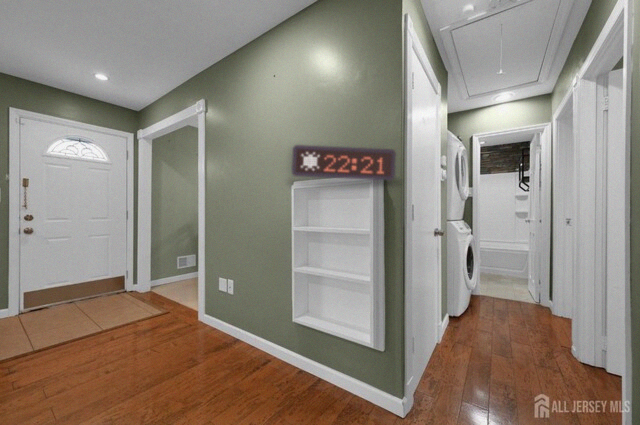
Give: 22h21
